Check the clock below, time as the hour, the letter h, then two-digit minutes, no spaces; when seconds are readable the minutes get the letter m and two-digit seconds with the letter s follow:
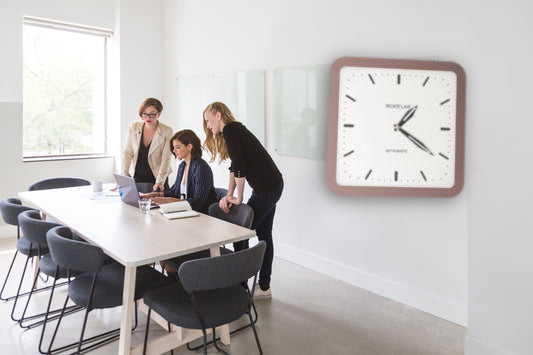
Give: 1h21
